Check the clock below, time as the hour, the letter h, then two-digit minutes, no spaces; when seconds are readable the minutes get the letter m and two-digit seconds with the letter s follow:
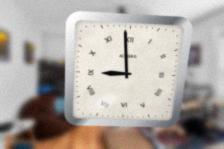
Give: 8h59
